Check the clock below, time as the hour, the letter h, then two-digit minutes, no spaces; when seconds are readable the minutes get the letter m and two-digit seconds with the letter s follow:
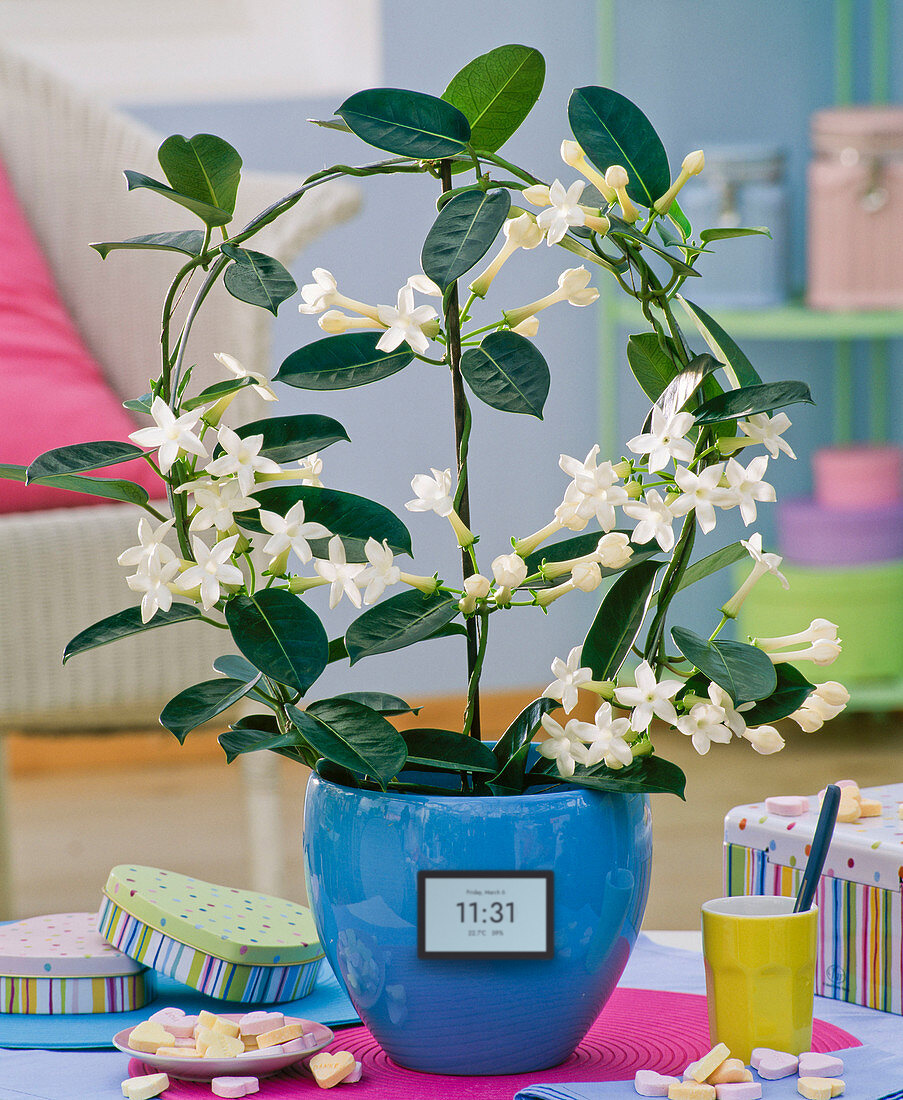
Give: 11h31
